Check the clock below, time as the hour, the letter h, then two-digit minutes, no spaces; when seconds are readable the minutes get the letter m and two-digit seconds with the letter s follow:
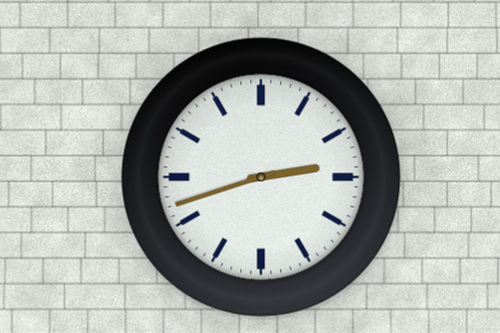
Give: 2h42
